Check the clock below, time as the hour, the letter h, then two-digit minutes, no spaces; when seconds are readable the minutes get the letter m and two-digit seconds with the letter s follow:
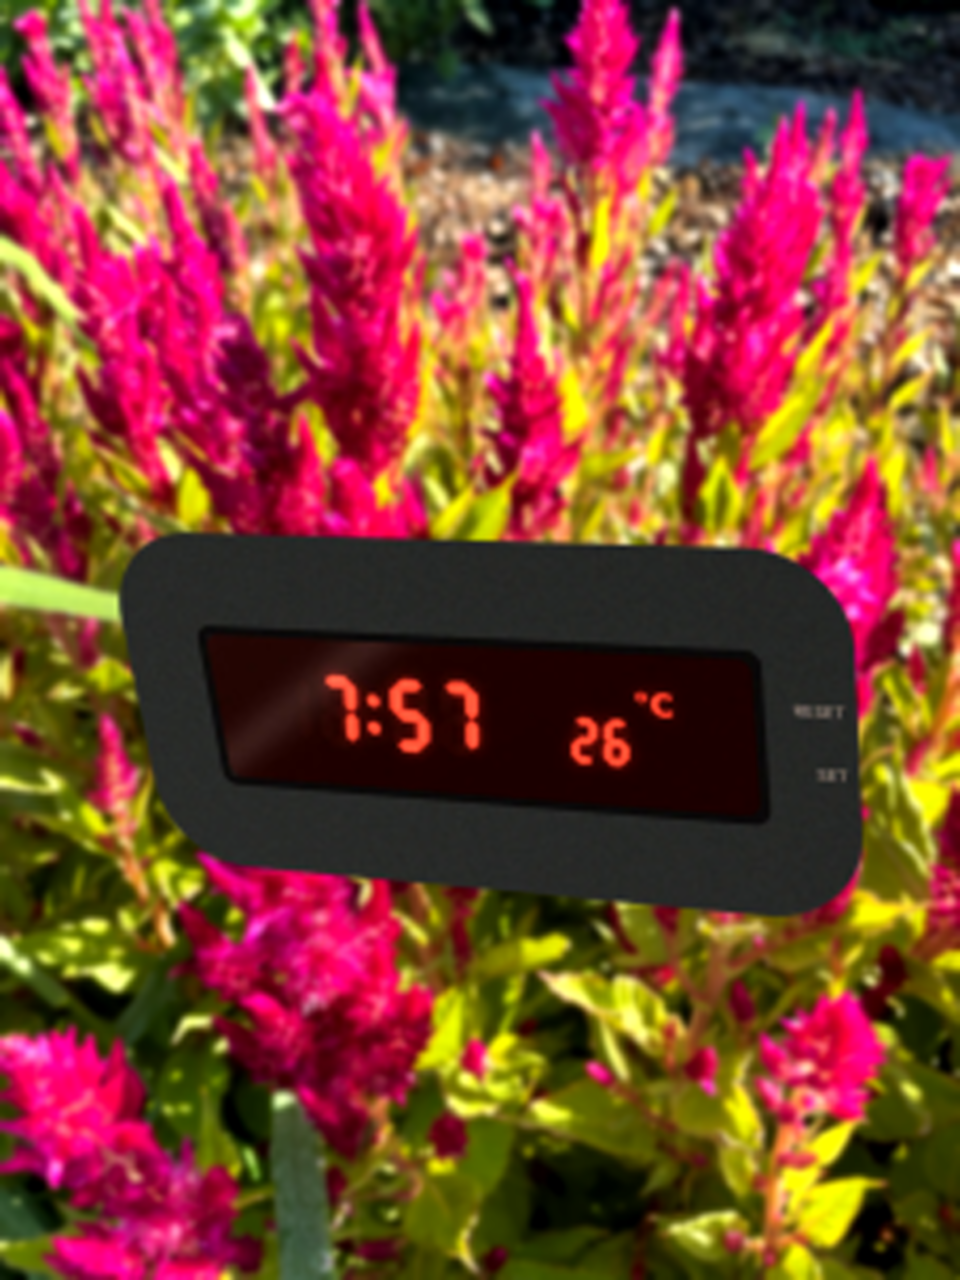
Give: 7h57
